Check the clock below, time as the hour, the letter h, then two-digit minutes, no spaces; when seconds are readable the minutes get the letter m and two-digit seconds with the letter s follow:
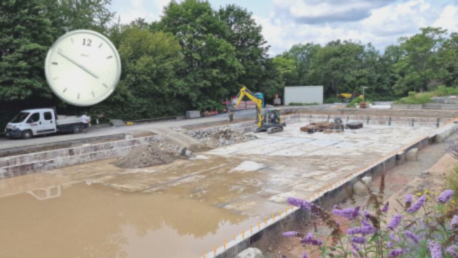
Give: 3h49
